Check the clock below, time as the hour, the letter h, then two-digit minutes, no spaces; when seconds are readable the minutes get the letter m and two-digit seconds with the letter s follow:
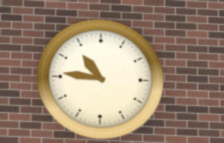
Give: 10h46
